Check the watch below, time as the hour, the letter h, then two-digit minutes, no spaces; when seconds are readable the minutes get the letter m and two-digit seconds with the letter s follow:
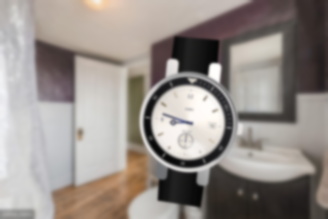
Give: 8h47
